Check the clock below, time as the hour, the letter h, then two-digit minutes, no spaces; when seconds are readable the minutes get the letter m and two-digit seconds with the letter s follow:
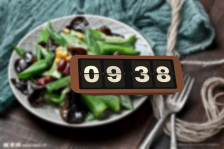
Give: 9h38
